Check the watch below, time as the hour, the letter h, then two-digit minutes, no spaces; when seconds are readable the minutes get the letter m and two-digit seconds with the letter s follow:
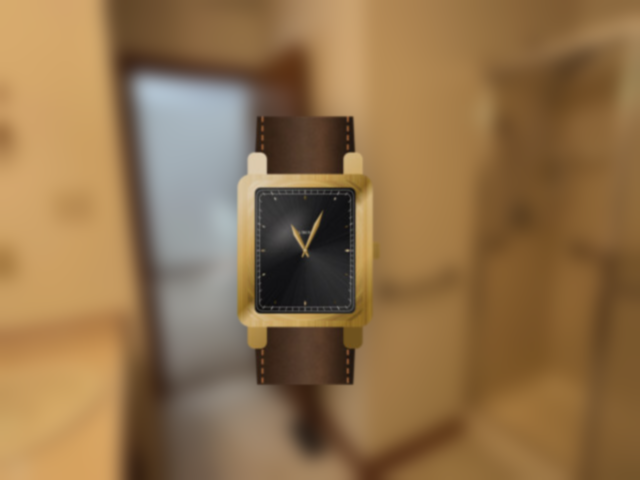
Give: 11h04
